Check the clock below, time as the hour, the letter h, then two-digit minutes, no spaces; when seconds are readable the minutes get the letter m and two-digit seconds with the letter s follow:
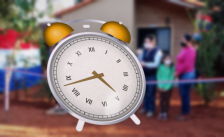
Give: 4h43
